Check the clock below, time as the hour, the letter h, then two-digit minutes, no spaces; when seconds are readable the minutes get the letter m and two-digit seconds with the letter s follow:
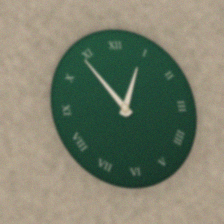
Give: 12h54
